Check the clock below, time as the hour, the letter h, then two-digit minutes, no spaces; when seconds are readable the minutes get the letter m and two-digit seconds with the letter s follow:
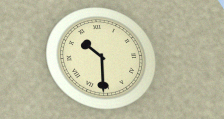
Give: 10h31
